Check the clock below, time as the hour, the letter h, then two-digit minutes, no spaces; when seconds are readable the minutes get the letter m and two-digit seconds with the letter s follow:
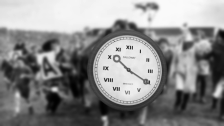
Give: 10h20
